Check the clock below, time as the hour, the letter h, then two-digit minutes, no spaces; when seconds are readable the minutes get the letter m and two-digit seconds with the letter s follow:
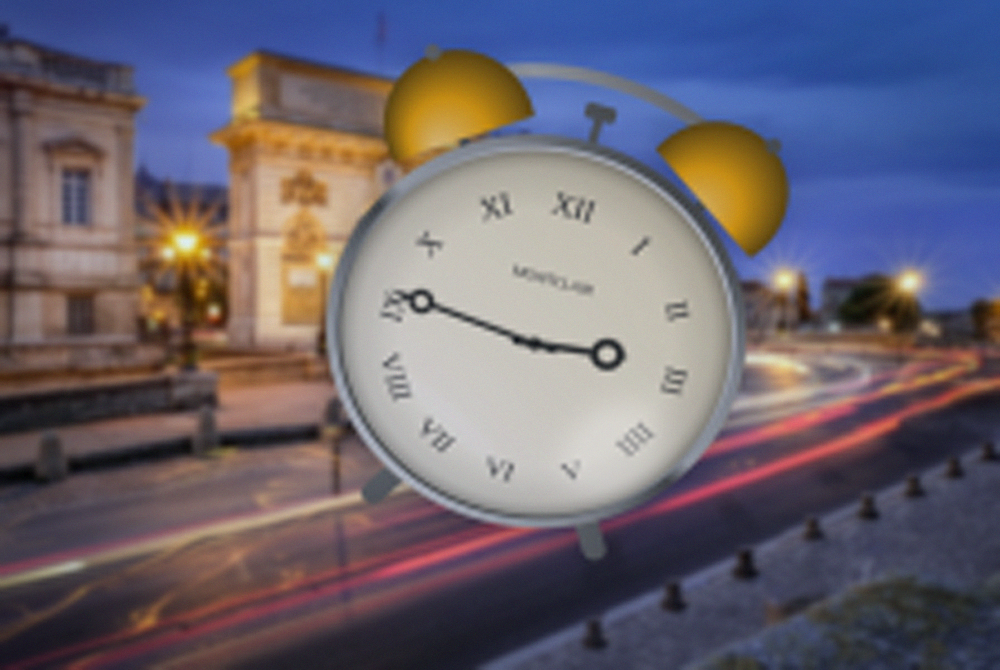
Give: 2h46
